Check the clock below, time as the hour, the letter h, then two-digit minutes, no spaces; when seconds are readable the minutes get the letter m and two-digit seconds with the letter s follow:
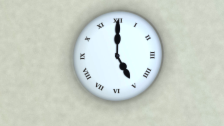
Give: 5h00
